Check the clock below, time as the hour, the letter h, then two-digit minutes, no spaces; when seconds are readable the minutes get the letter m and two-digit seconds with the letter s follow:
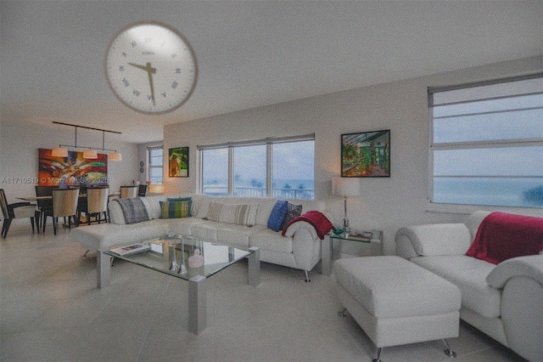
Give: 9h29
